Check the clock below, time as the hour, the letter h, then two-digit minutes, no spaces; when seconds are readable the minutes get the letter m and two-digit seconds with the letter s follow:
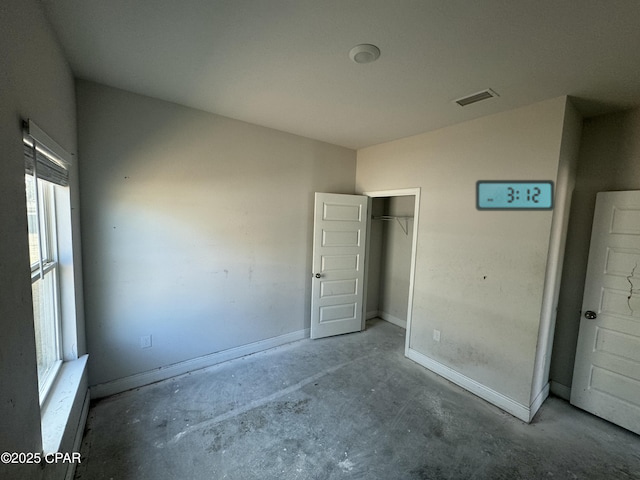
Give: 3h12
